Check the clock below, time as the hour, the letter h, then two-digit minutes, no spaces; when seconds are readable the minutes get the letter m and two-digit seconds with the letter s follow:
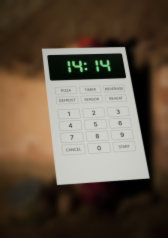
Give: 14h14
